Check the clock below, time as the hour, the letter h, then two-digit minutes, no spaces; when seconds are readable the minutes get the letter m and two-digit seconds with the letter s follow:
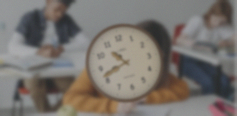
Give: 10h42
